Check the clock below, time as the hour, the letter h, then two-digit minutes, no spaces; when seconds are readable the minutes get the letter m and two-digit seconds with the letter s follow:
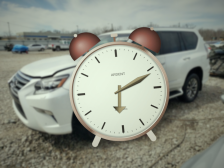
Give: 6h11
